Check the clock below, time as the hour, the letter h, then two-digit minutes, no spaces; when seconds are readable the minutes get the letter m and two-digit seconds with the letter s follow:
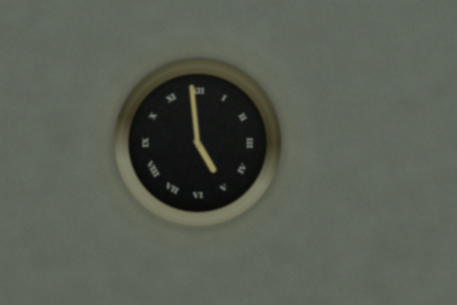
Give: 4h59
